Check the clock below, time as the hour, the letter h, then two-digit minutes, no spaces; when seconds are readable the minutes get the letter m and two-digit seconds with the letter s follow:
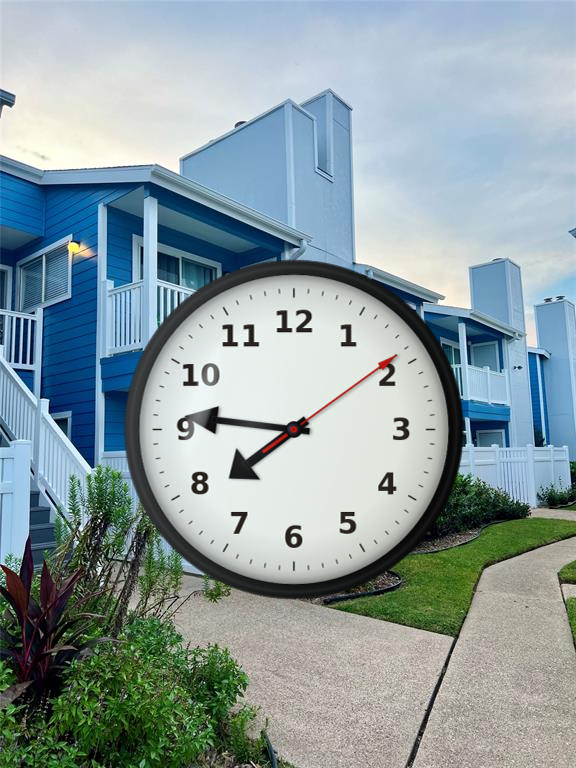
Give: 7h46m09s
